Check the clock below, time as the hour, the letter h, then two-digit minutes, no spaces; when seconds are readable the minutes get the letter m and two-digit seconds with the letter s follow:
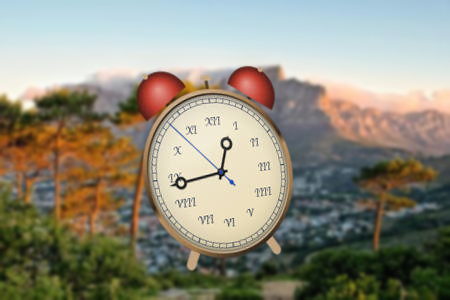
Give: 12h43m53s
